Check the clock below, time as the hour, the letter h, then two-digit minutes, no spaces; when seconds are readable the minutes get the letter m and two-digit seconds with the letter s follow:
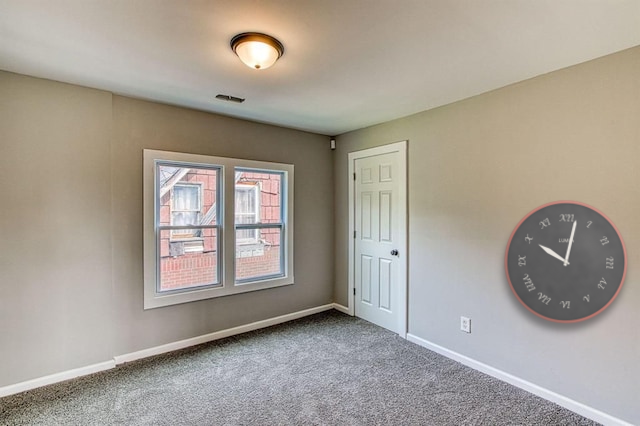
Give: 10h02
